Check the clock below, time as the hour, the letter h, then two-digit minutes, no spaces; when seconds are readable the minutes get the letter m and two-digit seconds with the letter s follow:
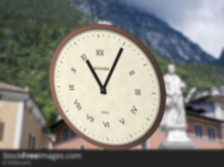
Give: 11h05
